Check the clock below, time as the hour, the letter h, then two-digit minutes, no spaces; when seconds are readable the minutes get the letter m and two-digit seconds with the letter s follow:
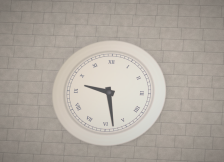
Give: 9h28
